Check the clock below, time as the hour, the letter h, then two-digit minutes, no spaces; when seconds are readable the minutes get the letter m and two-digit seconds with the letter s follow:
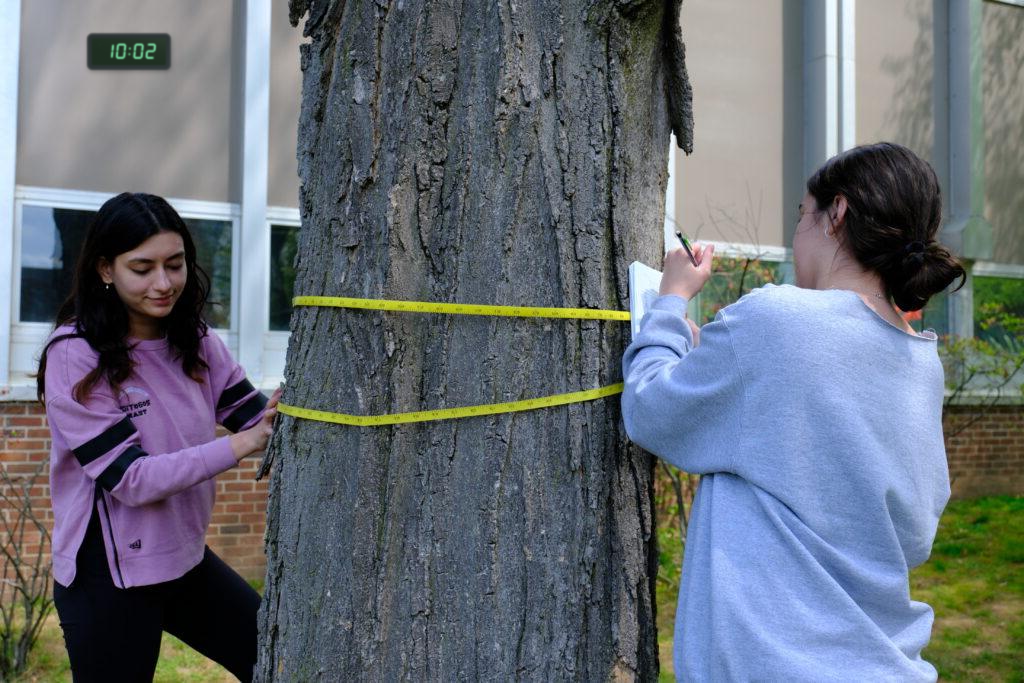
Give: 10h02
